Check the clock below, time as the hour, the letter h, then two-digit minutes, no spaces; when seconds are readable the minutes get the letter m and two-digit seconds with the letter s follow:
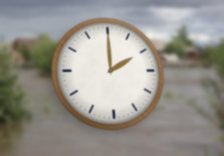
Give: 2h00
